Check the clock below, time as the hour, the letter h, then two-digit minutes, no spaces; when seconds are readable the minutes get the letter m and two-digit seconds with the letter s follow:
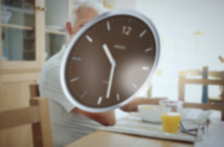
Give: 10h28
